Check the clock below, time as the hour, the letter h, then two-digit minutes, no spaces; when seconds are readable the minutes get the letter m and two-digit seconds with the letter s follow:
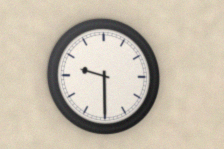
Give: 9h30
